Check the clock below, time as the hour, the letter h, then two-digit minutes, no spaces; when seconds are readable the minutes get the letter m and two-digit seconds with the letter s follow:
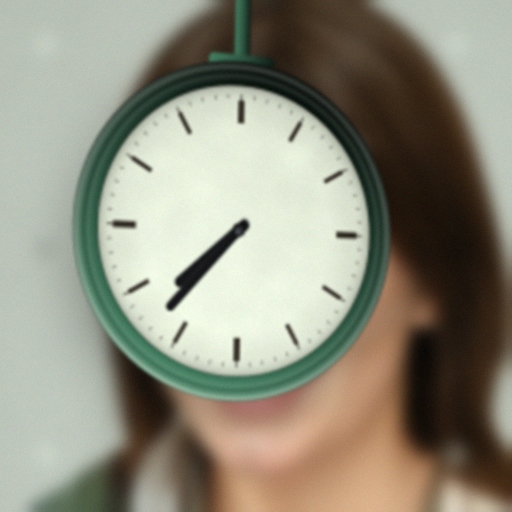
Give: 7h37
